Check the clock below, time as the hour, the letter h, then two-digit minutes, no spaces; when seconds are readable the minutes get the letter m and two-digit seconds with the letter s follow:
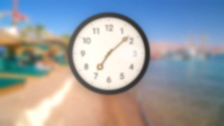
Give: 7h08
